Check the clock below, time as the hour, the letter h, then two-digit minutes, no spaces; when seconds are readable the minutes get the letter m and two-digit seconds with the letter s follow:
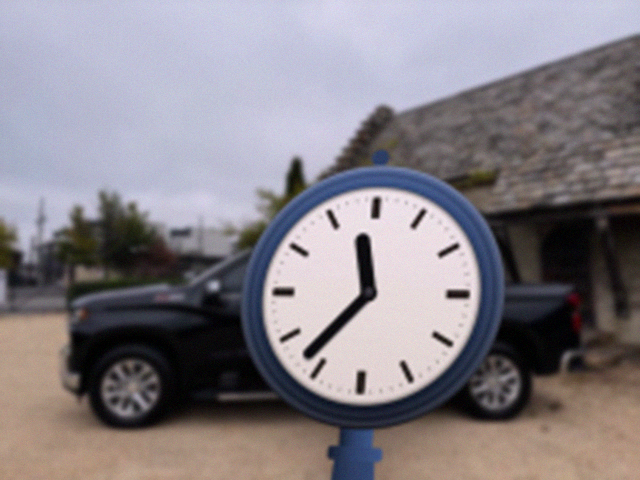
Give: 11h37
